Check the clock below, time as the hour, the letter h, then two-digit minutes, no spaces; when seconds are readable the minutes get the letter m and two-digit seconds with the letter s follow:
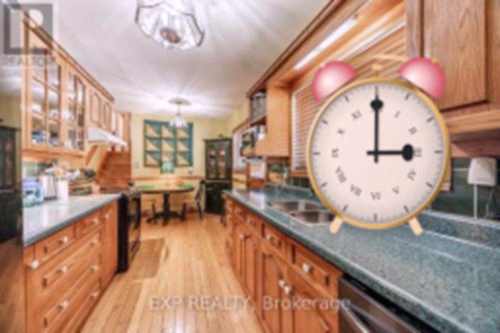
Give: 3h00
